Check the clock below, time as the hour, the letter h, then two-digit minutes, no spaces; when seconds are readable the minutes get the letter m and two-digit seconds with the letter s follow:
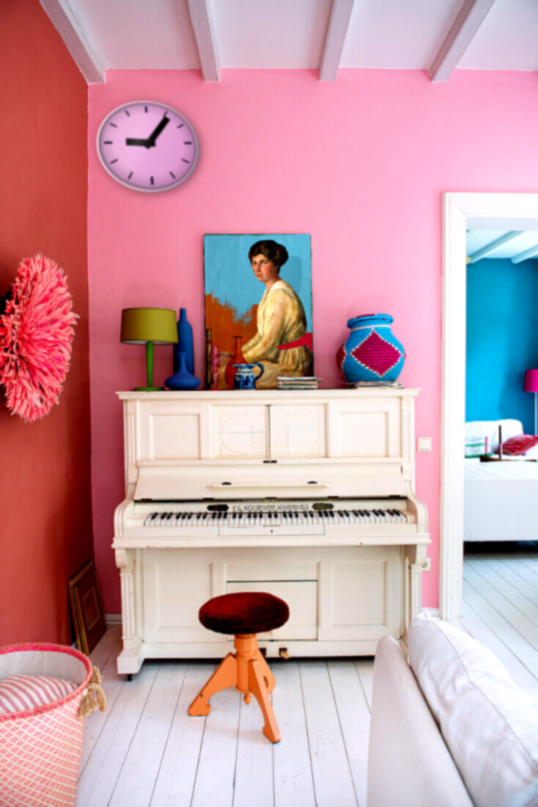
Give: 9h06
